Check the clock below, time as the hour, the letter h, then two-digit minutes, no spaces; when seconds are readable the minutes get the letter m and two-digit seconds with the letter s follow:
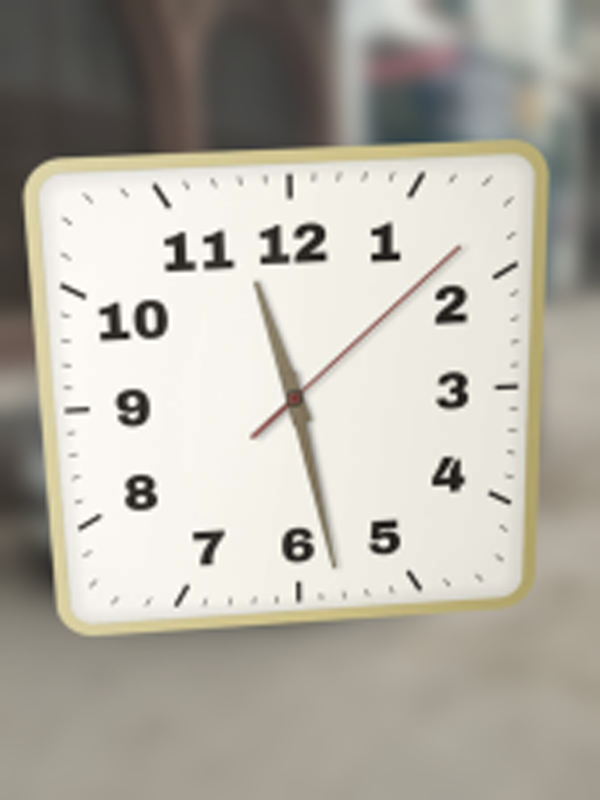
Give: 11h28m08s
